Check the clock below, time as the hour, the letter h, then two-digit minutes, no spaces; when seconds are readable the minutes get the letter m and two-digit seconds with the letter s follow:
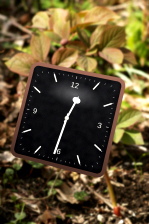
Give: 12h31
